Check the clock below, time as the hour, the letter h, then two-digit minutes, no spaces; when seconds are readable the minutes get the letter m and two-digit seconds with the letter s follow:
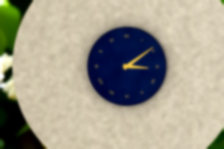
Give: 3h09
